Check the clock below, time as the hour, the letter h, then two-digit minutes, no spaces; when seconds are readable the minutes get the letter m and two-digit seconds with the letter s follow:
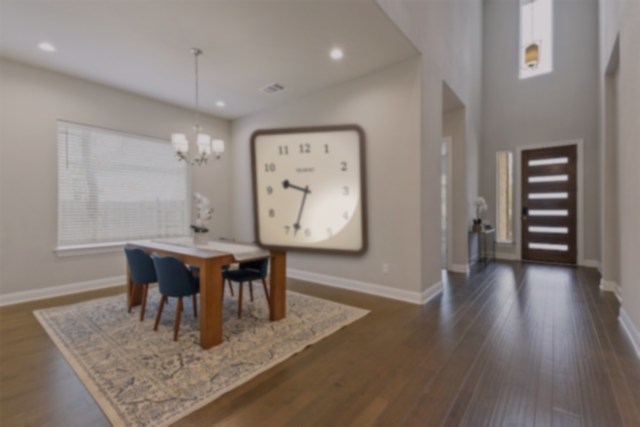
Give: 9h33
